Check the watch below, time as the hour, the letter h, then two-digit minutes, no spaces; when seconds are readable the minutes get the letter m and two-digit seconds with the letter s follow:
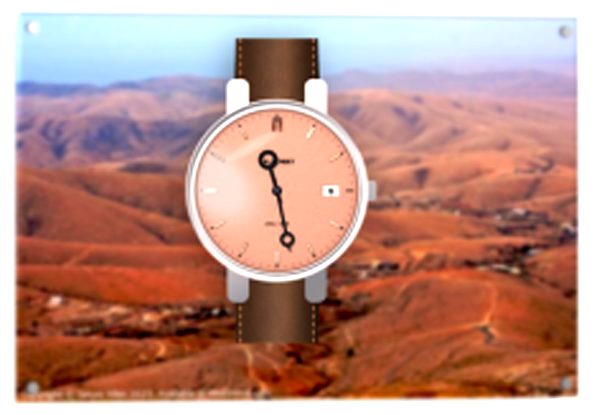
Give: 11h28
